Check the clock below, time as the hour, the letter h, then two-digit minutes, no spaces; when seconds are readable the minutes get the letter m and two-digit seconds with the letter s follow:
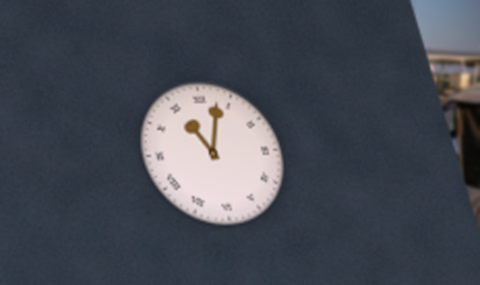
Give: 11h03
